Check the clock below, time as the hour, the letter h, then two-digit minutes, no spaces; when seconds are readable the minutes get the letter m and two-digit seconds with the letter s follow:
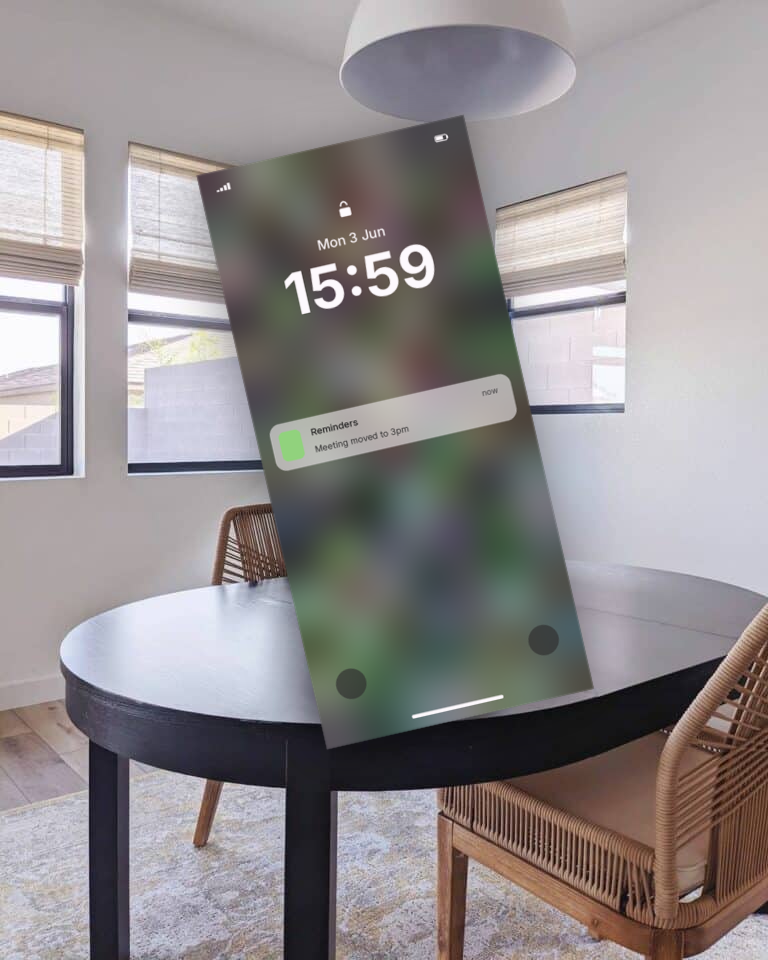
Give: 15h59
